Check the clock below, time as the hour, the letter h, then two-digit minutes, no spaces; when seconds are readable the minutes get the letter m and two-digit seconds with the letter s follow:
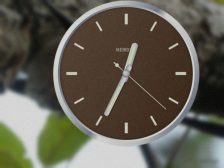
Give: 12h34m22s
